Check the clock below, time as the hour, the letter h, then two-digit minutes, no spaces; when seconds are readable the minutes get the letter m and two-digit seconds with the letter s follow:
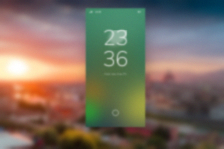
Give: 23h36
